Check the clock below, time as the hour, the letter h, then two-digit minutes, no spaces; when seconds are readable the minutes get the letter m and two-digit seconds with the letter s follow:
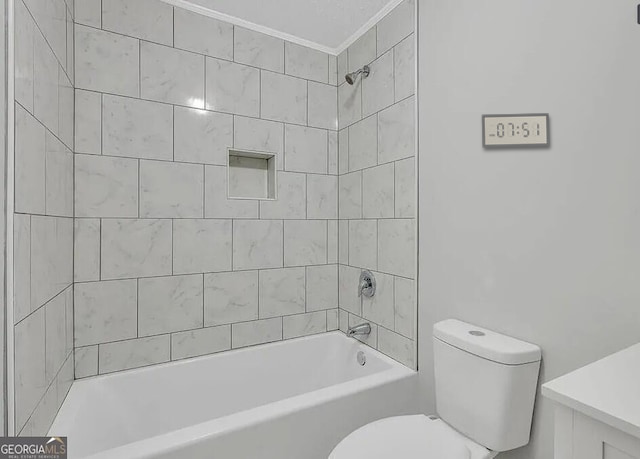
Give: 7h51
